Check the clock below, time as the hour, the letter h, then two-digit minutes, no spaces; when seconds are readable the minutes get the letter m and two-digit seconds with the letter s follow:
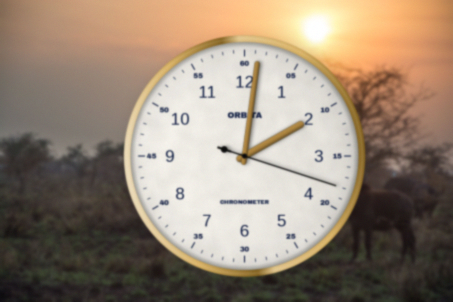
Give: 2h01m18s
